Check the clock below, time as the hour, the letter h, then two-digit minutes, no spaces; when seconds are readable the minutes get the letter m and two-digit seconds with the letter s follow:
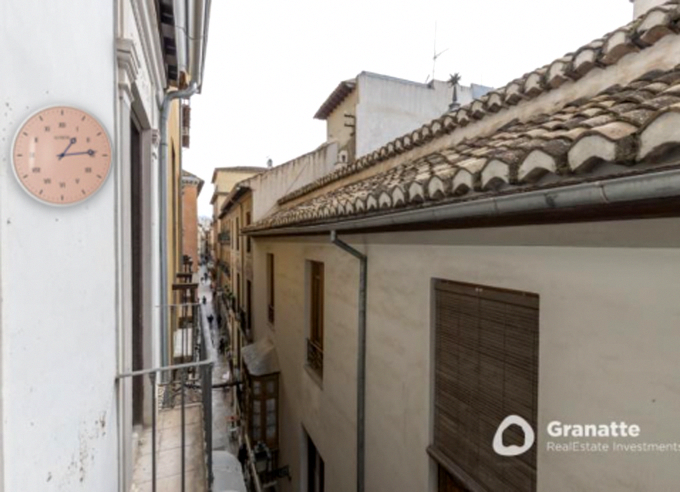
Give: 1h14
